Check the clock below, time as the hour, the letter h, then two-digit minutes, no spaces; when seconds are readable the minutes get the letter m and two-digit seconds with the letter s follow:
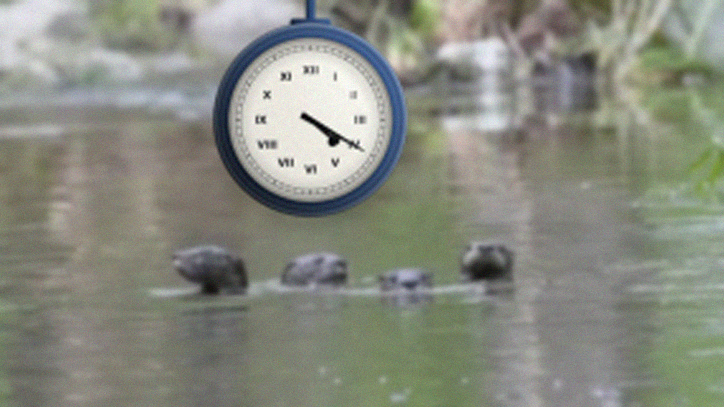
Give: 4h20
